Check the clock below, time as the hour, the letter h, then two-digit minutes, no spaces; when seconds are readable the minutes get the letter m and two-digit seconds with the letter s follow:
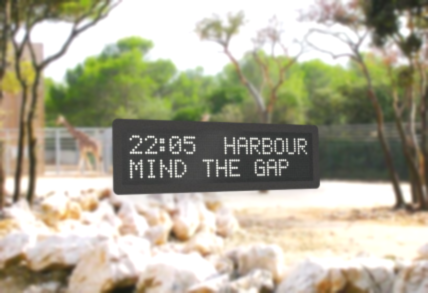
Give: 22h05
